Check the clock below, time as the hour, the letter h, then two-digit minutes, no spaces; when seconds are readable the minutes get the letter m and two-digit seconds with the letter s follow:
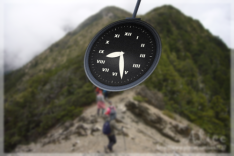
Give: 8h27
